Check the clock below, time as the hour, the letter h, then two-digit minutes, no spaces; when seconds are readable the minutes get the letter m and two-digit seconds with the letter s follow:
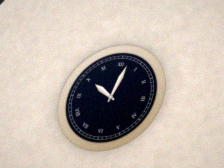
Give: 10h02
